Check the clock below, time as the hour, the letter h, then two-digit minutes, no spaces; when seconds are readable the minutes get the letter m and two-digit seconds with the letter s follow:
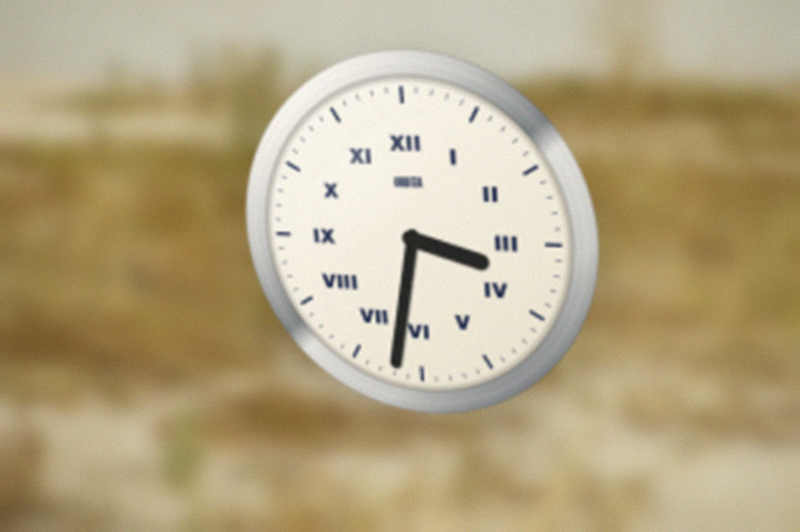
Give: 3h32
